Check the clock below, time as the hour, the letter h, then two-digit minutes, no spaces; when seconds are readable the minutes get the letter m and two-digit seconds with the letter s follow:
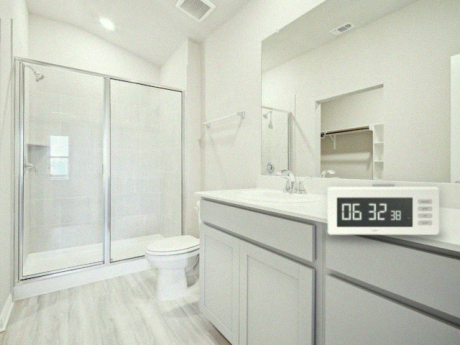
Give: 6h32m38s
